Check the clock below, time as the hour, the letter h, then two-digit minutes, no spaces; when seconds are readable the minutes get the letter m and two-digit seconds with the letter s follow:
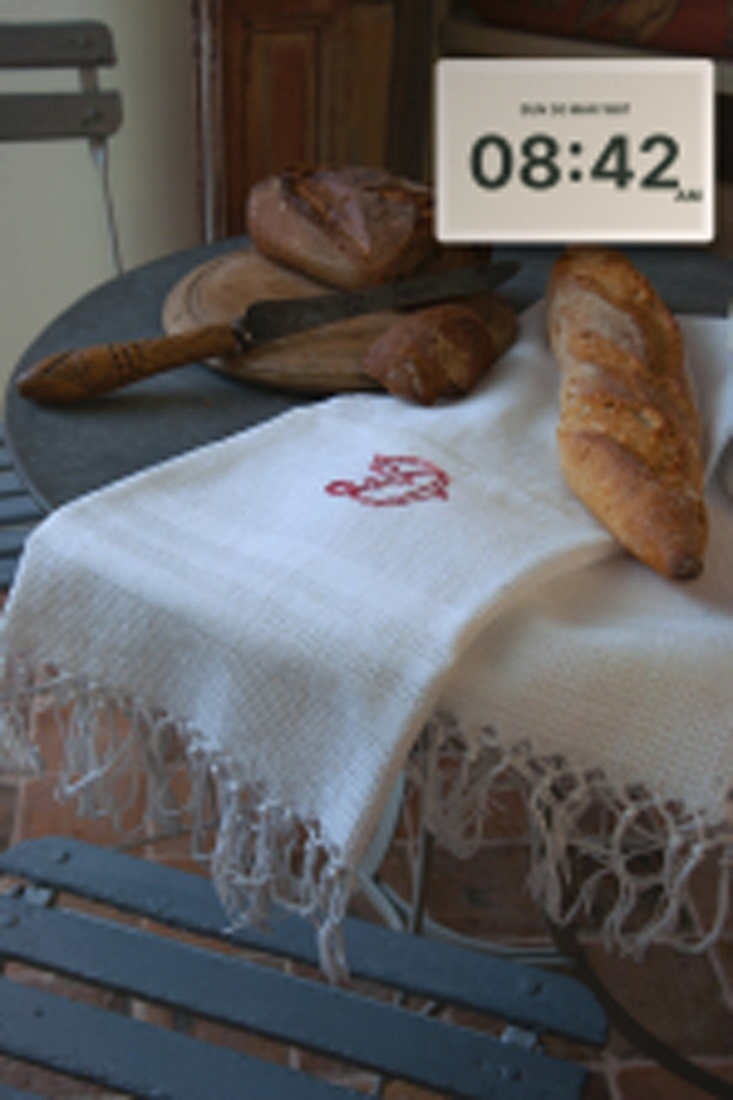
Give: 8h42
